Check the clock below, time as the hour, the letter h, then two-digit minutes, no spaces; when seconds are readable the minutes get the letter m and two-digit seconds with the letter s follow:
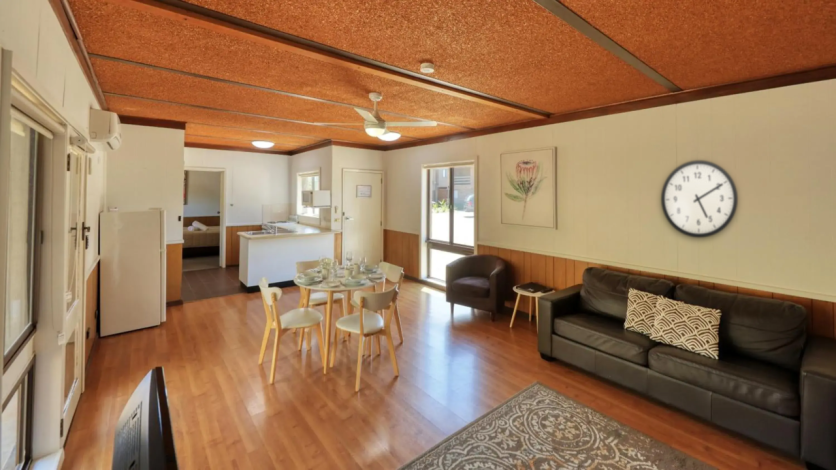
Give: 5h10
